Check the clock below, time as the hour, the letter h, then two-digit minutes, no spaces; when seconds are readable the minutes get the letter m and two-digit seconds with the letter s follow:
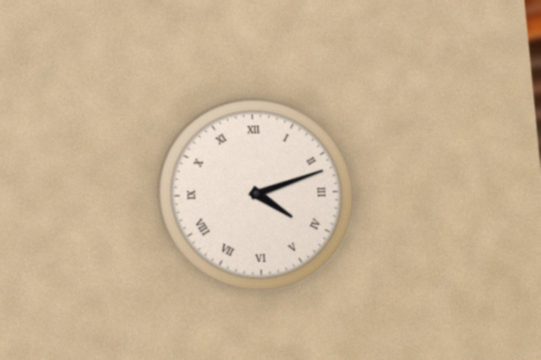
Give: 4h12
